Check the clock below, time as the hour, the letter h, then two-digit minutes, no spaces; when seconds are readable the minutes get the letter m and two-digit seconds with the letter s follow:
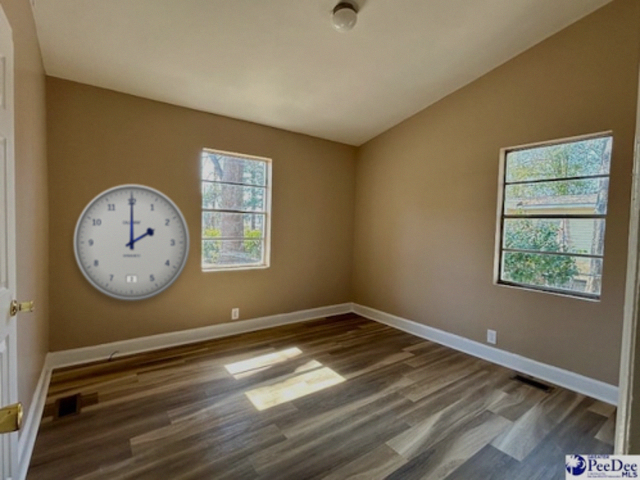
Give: 2h00
